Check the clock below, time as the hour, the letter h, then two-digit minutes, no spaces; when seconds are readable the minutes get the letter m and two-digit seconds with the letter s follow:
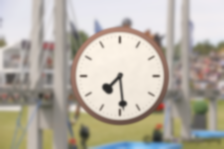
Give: 7h29
